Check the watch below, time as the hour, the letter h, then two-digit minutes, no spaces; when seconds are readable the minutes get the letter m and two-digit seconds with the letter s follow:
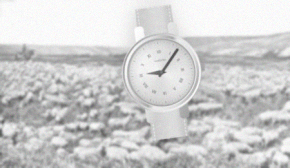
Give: 9h07
